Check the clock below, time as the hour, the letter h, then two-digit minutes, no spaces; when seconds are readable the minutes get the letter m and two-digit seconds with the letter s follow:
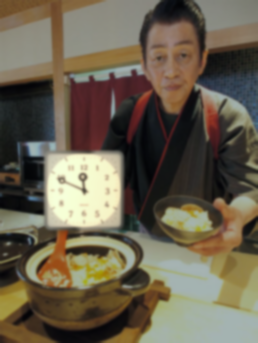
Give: 11h49
